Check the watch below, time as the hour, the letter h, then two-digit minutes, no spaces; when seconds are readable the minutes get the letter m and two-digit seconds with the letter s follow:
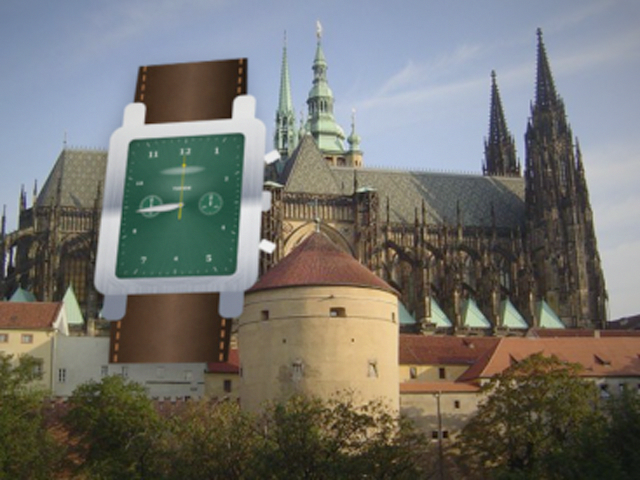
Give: 8h44
